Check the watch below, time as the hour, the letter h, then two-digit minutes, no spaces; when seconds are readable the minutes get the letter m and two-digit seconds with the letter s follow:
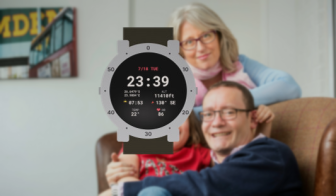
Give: 23h39
